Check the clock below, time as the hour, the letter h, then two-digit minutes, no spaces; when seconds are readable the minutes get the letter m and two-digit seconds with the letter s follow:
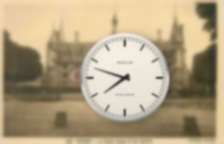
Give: 7h48
